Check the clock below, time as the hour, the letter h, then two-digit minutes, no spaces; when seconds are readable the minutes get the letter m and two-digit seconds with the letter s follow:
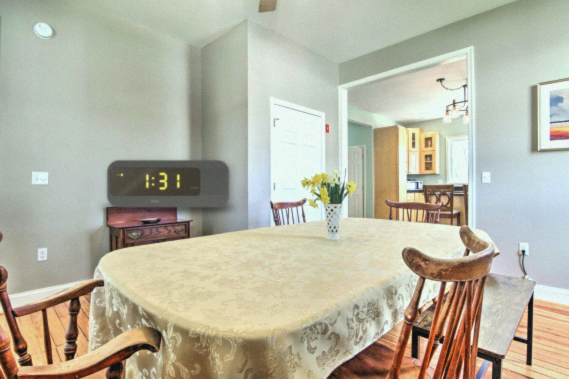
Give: 1h31
